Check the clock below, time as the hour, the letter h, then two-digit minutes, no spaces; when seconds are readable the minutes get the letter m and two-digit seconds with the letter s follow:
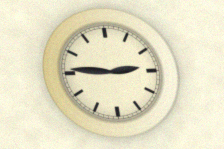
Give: 2h46
